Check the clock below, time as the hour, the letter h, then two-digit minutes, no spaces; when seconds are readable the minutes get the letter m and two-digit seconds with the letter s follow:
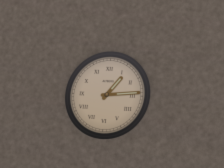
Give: 1h14
